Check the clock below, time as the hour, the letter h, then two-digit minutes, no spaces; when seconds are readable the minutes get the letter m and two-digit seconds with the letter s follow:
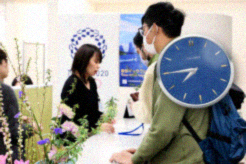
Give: 7h45
